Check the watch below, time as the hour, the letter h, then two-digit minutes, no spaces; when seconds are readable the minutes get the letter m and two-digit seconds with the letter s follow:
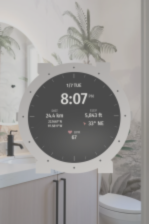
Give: 8h07
